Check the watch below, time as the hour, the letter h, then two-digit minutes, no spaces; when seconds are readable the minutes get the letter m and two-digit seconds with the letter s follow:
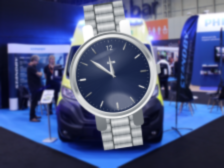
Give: 11h52
